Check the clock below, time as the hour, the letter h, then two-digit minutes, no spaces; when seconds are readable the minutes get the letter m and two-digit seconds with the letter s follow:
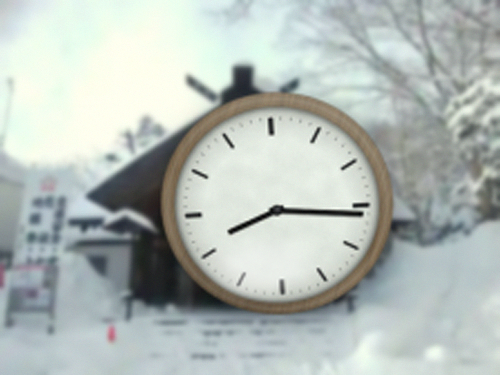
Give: 8h16
